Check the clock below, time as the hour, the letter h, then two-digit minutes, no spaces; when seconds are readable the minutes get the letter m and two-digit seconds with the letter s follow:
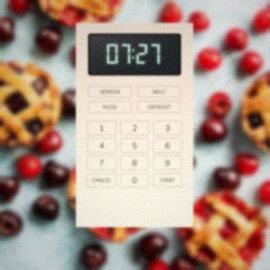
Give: 7h27
